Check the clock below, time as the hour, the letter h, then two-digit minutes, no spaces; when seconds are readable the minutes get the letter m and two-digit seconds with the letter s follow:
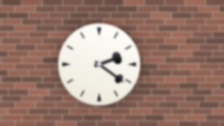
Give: 2h21
